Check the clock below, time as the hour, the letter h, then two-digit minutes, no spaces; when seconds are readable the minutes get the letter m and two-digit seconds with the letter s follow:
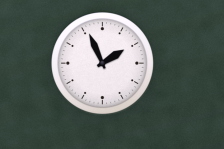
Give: 1h56
